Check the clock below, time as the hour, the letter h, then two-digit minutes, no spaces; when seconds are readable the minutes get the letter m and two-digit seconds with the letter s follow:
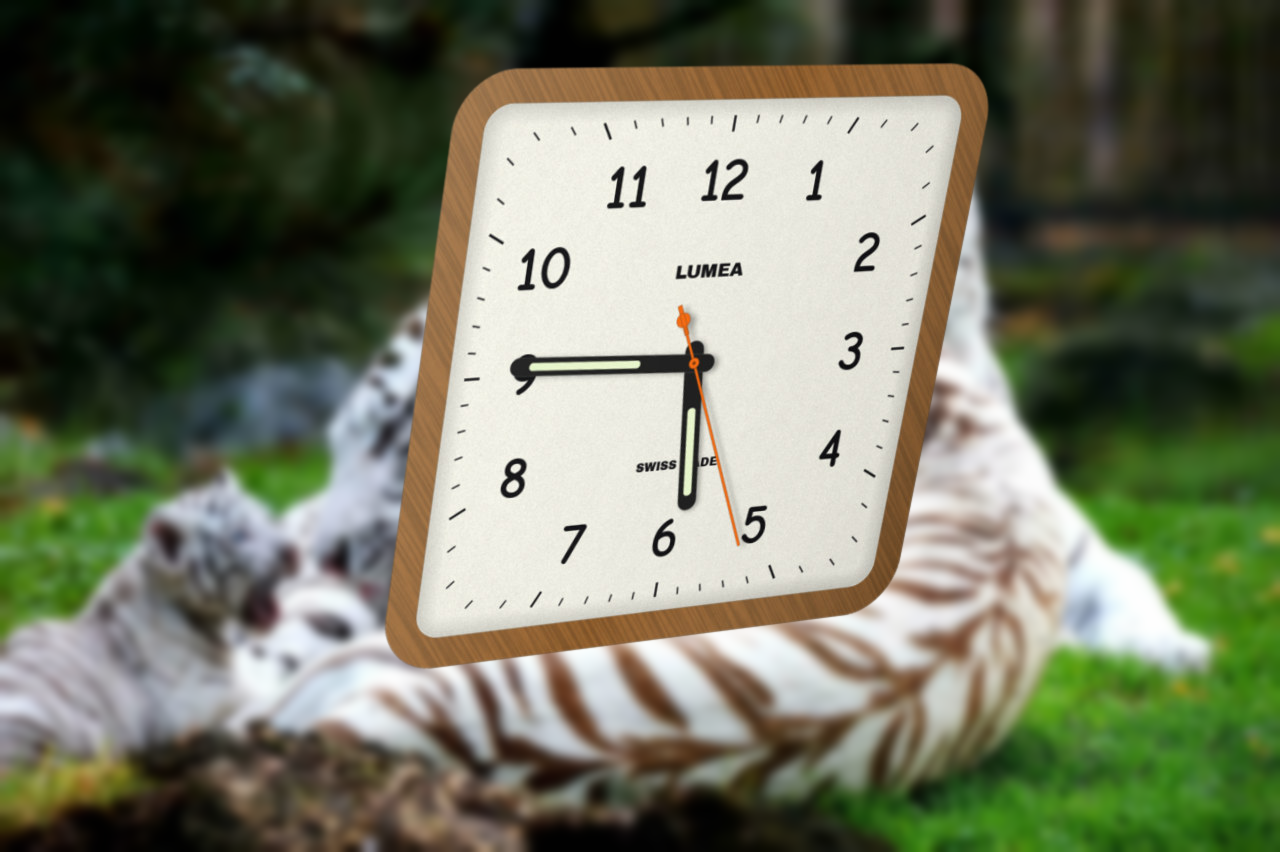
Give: 5h45m26s
